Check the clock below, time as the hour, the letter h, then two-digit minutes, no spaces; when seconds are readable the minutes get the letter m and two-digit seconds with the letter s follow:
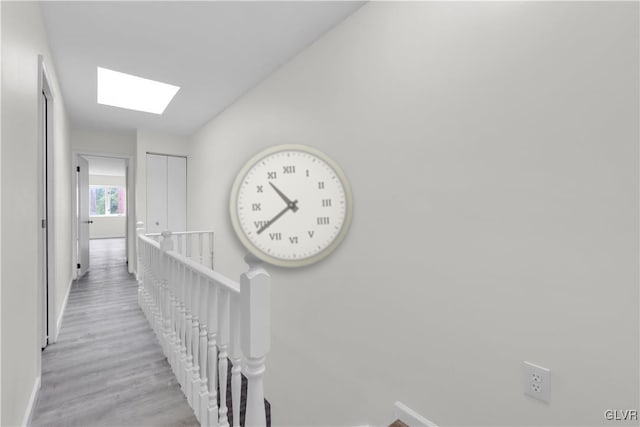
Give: 10h39
